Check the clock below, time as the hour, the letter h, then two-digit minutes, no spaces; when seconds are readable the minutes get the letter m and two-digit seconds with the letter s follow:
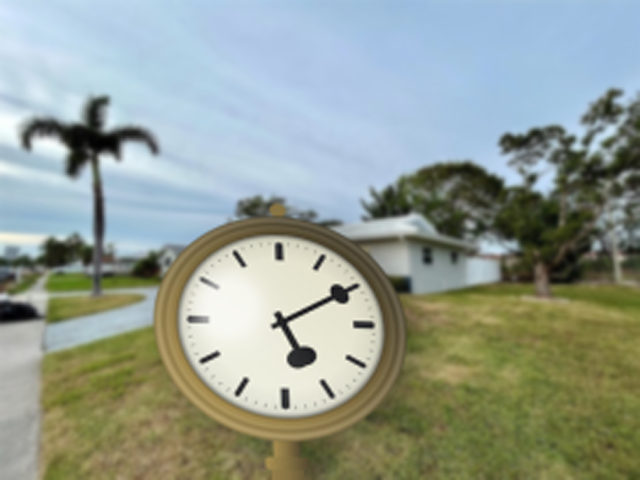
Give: 5h10
